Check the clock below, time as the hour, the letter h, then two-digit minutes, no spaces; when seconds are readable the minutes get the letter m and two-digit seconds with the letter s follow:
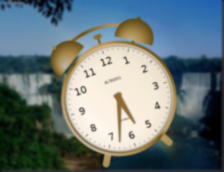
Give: 5h33
